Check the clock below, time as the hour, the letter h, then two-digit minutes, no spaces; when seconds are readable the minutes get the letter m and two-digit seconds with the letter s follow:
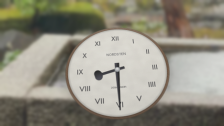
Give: 8h30
